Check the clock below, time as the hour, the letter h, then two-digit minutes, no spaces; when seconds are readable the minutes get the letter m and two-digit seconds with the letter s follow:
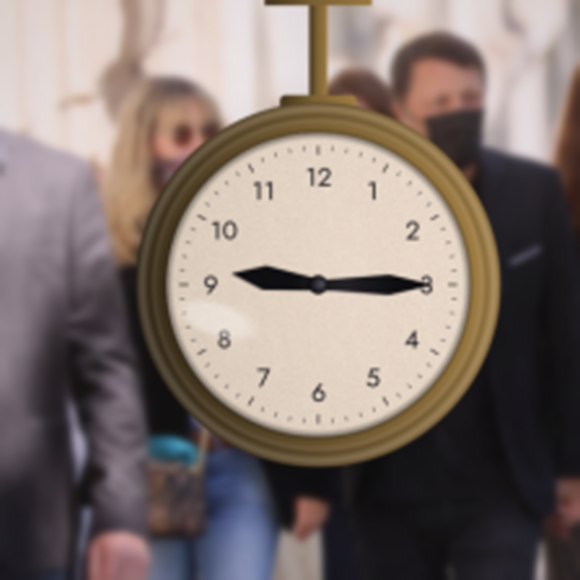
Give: 9h15
